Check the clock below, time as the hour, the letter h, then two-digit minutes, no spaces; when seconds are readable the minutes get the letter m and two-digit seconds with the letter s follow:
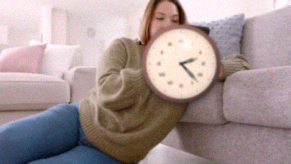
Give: 2h23
